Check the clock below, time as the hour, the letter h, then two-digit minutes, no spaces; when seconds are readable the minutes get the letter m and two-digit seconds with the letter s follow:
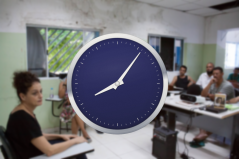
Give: 8h06
